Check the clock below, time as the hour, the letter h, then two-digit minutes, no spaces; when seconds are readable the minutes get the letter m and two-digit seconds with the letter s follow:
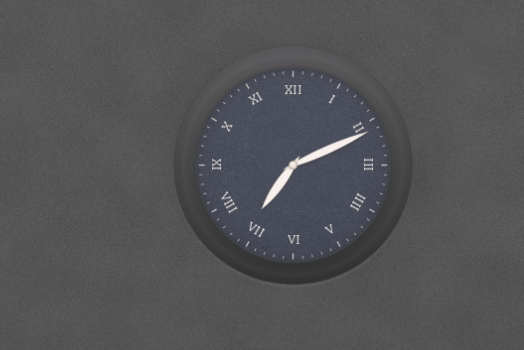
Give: 7h11
